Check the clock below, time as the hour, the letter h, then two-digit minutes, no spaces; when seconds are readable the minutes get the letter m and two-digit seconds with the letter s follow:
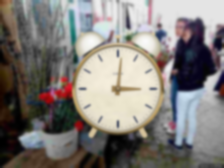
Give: 3h01
